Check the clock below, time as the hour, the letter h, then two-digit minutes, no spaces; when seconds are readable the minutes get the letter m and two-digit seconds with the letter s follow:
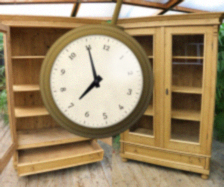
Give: 6h55
